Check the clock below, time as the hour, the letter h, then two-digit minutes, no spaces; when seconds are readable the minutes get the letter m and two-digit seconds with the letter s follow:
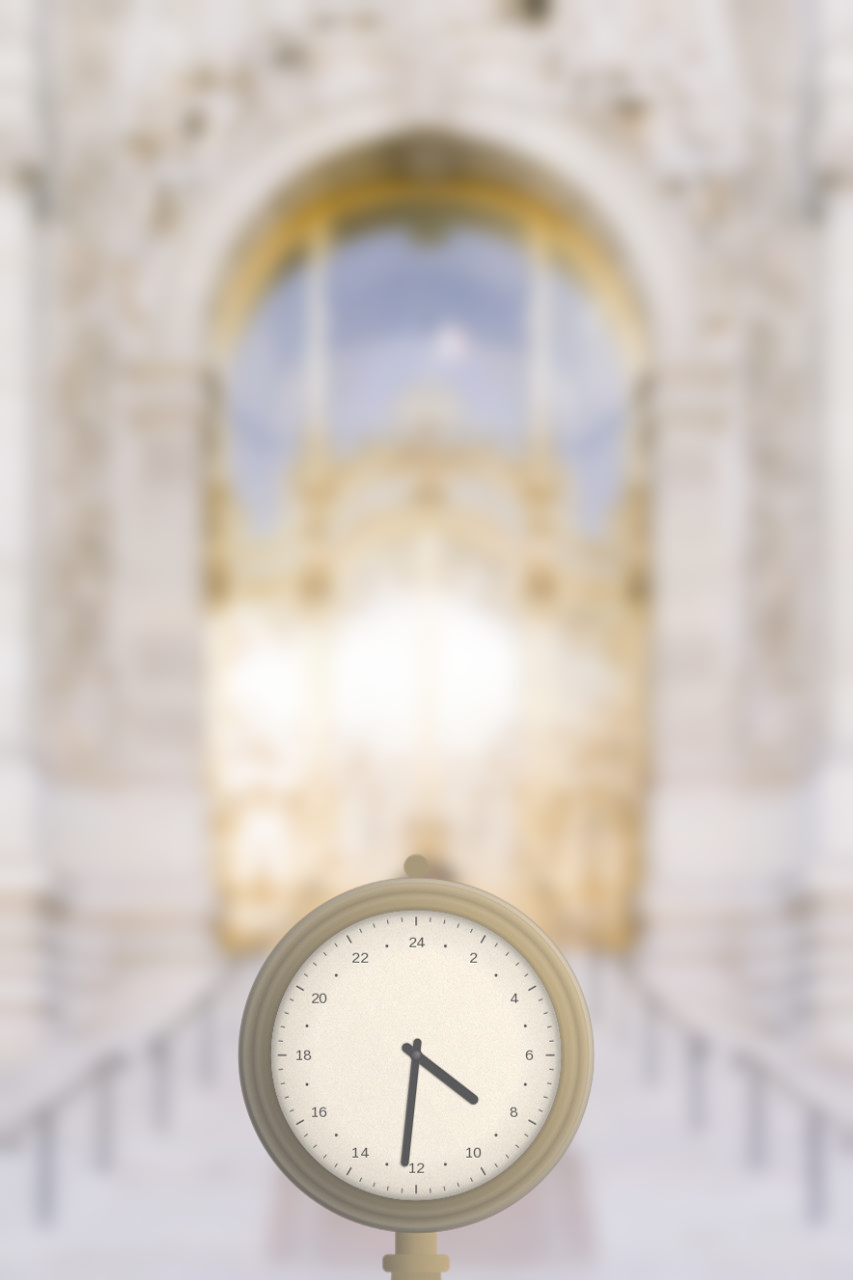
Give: 8h31
